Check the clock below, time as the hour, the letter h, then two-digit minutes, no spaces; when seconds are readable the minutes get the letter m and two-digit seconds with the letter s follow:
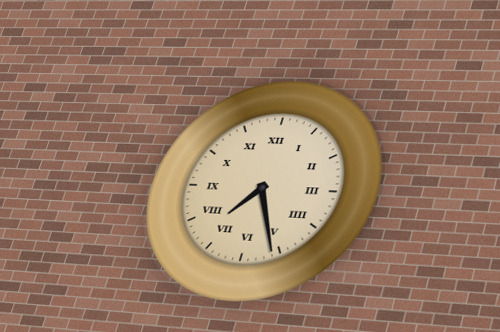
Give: 7h26
